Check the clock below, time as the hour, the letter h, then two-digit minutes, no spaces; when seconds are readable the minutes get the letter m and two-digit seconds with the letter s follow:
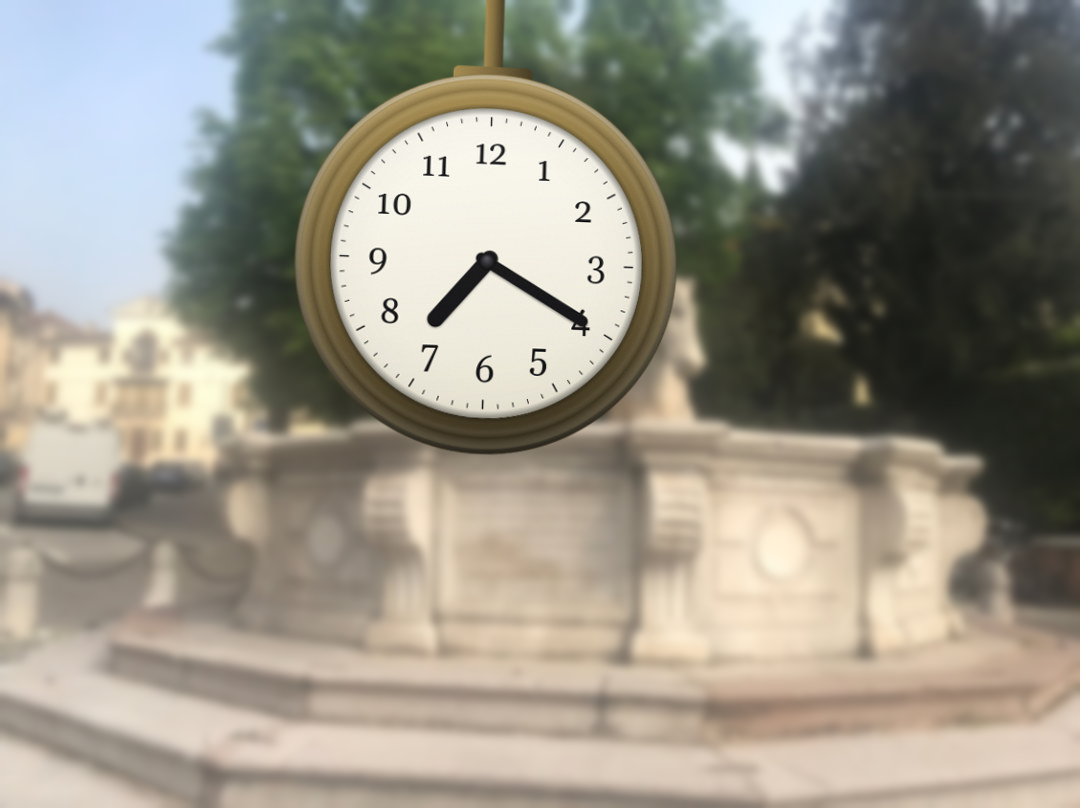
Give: 7h20
